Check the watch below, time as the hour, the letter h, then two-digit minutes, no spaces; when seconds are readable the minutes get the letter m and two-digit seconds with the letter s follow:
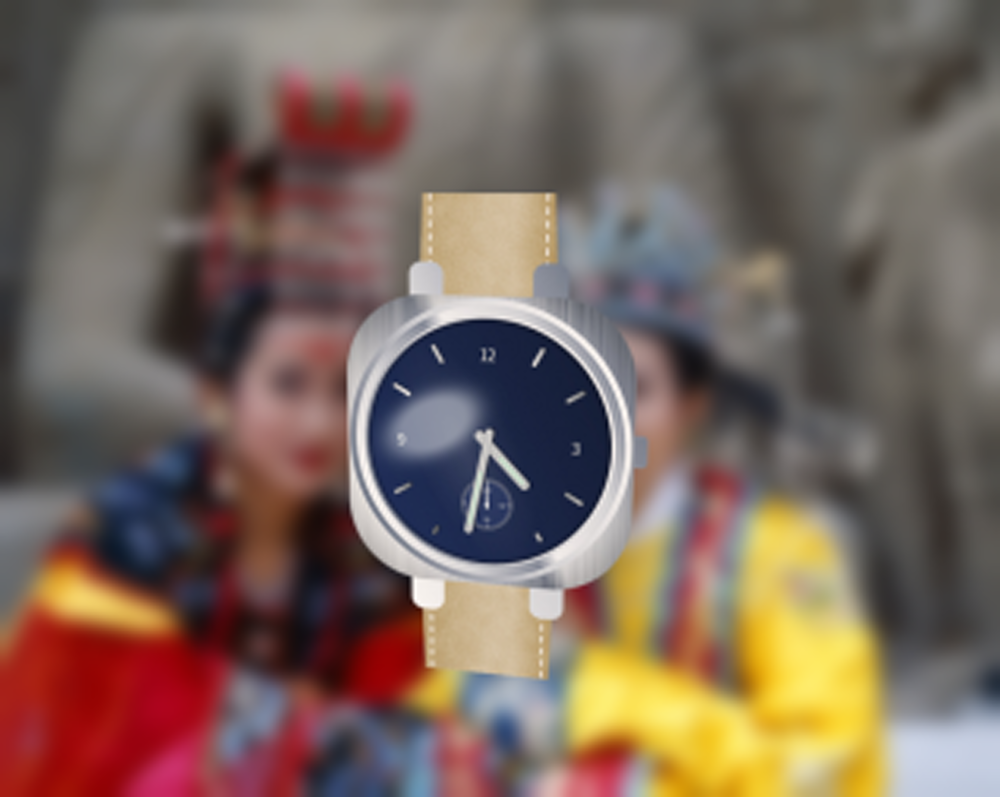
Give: 4h32
